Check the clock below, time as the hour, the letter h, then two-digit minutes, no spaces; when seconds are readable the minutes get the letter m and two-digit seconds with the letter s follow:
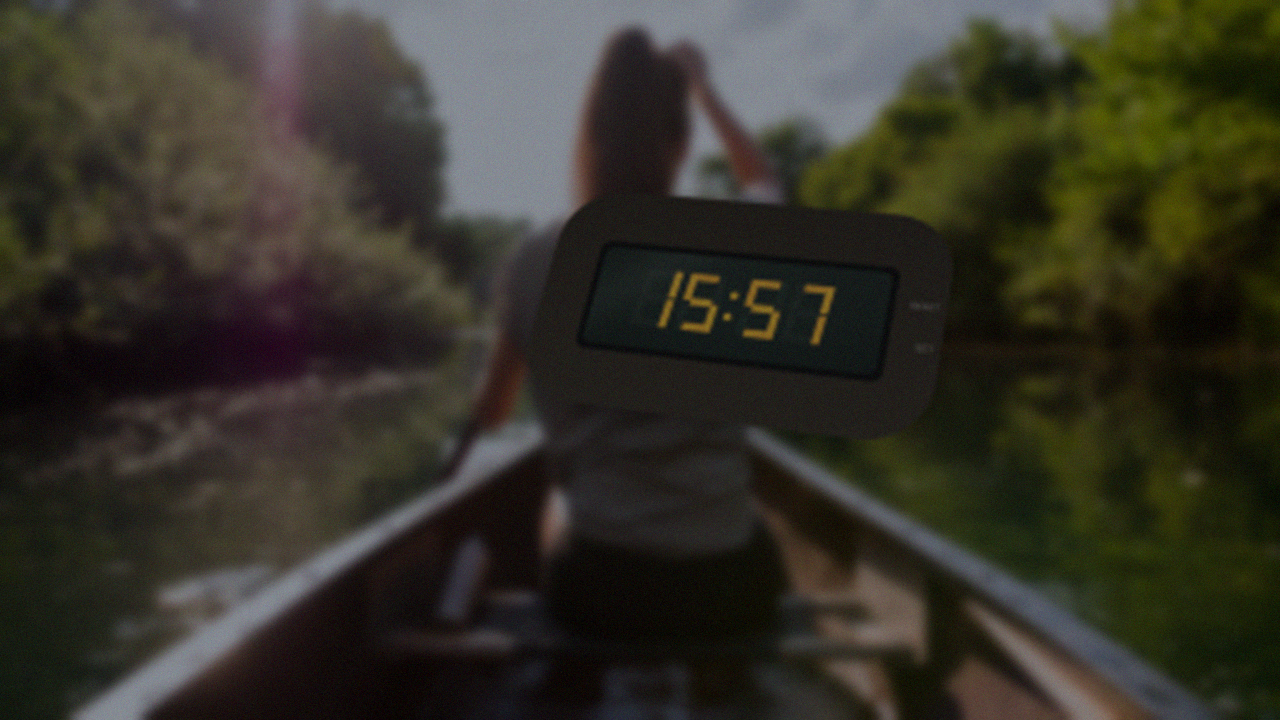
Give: 15h57
